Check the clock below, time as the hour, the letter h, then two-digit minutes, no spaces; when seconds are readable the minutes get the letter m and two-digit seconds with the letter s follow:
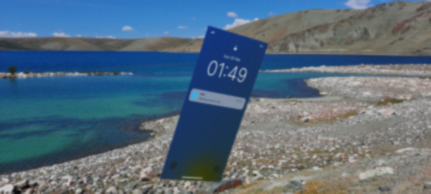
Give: 1h49
